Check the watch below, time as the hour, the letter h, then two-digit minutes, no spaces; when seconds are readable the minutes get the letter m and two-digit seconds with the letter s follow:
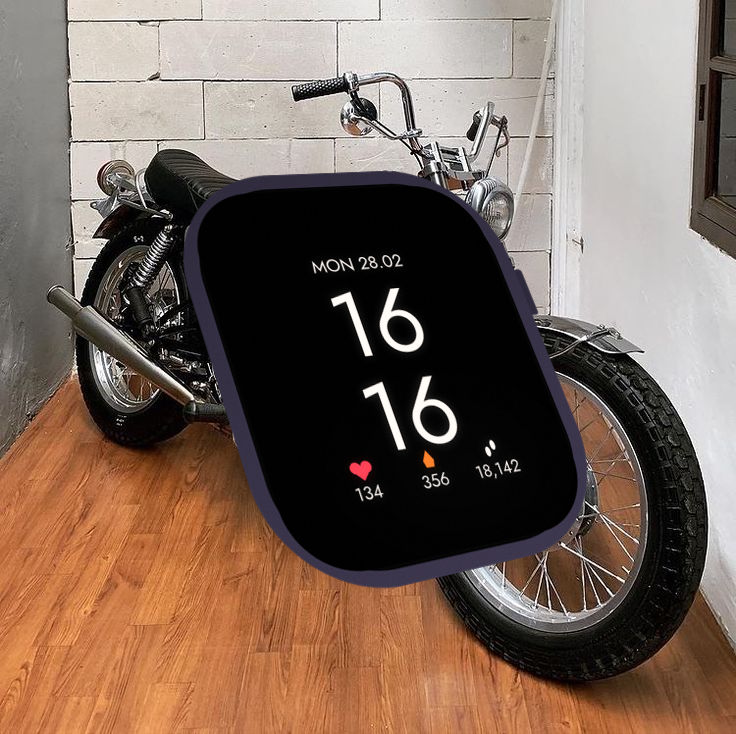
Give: 16h16
